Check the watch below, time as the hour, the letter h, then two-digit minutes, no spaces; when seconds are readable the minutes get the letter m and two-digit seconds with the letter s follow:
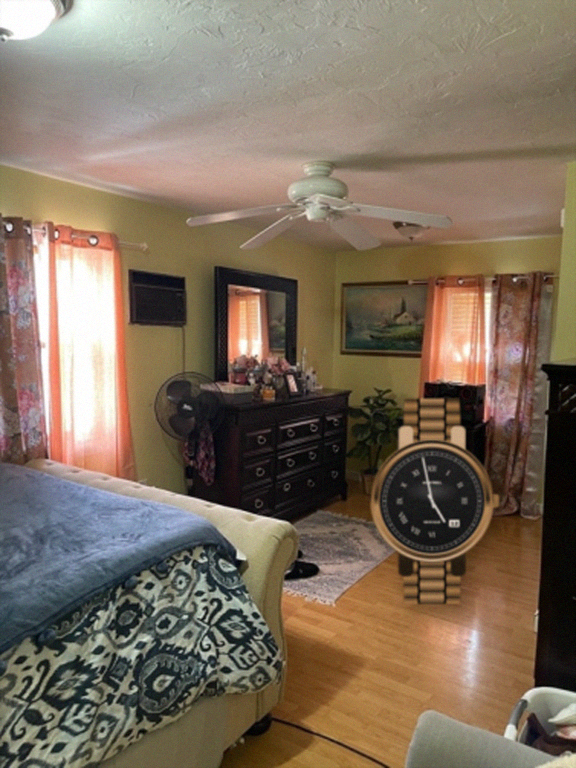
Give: 4h58
